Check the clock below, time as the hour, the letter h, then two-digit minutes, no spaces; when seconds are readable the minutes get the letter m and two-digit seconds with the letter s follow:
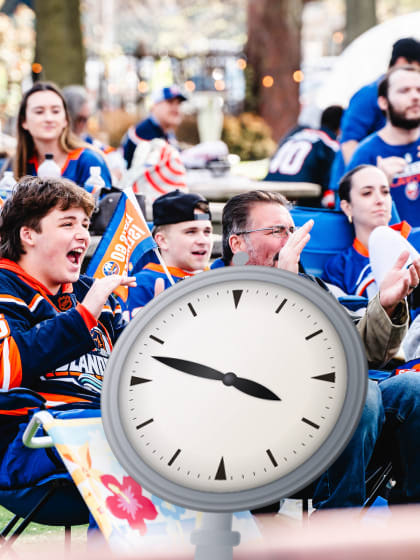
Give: 3h48
